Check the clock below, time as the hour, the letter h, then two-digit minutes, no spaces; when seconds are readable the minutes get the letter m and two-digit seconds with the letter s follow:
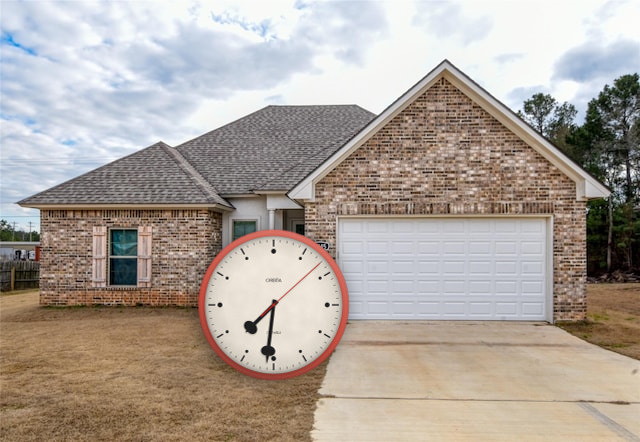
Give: 7h31m08s
